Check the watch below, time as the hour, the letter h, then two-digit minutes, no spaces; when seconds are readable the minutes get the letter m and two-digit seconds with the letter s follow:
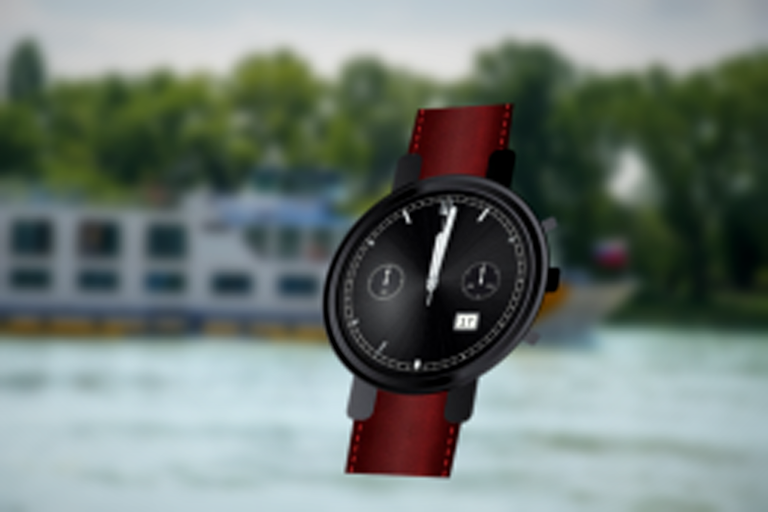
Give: 12h01
